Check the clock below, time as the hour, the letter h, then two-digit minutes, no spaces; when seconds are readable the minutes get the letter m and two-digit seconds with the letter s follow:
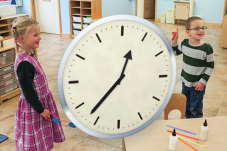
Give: 12h37
